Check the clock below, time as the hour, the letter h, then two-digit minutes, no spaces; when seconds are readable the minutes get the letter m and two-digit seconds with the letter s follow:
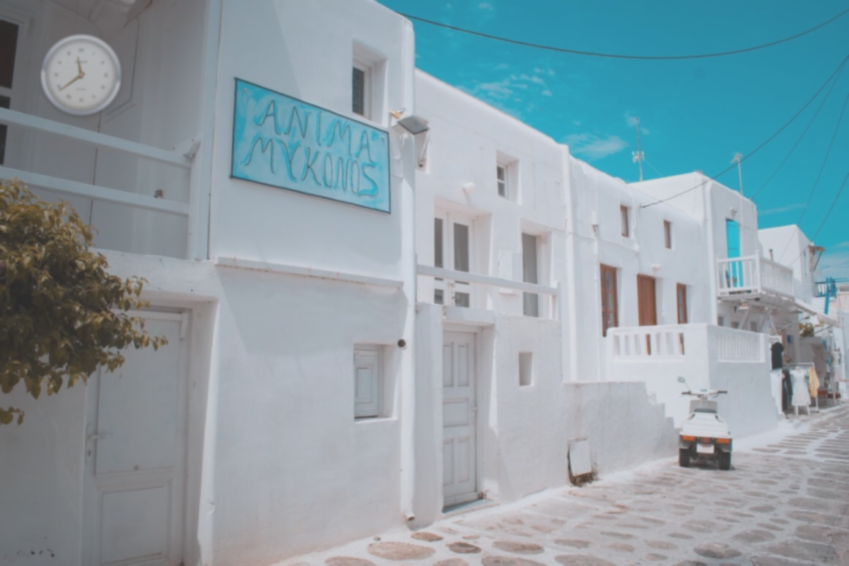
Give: 11h39
